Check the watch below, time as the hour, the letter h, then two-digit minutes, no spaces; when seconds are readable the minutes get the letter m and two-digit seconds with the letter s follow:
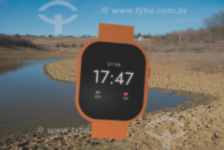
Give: 17h47
